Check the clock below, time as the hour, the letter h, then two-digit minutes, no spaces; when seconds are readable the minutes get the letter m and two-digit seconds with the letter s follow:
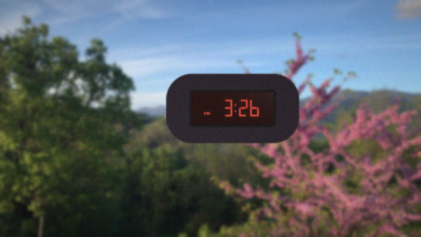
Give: 3h26
